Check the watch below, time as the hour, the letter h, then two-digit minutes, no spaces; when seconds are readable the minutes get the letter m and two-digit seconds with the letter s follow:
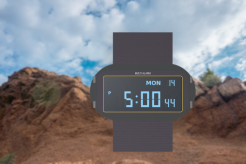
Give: 5h00m44s
